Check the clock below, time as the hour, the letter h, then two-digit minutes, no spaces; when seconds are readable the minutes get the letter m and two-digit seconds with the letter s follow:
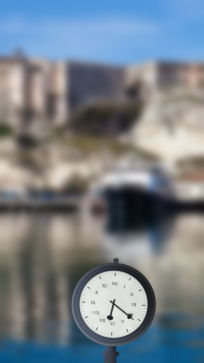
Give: 6h21
